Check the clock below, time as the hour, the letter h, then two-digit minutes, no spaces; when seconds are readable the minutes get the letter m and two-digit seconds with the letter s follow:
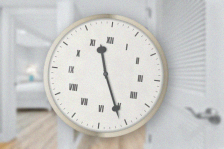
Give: 11h26
